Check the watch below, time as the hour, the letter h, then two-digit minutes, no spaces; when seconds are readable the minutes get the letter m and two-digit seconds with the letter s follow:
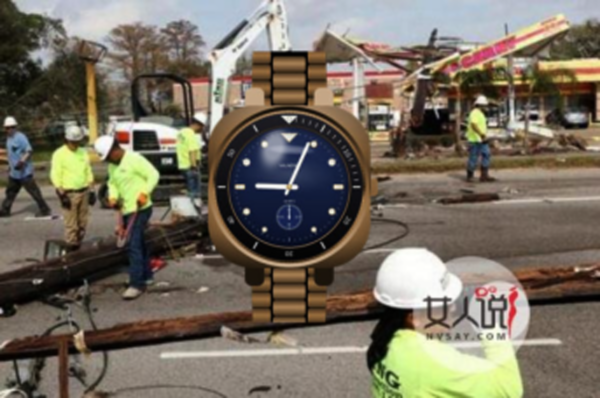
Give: 9h04
